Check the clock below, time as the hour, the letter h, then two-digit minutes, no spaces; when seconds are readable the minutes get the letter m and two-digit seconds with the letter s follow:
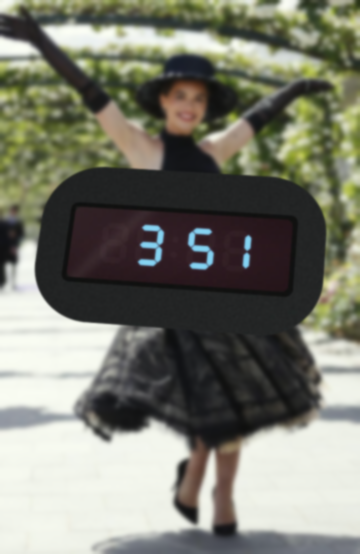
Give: 3h51
